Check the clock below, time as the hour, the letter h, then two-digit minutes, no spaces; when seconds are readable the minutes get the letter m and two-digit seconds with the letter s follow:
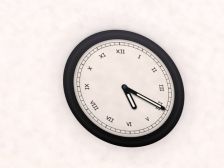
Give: 5h20
